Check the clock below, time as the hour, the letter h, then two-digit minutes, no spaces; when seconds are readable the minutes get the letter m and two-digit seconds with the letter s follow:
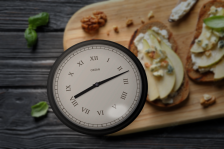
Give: 8h12
